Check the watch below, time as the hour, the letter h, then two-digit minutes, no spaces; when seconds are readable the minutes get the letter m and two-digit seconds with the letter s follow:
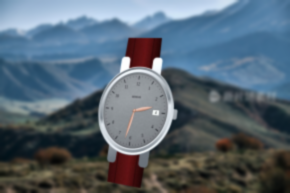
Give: 2h32
